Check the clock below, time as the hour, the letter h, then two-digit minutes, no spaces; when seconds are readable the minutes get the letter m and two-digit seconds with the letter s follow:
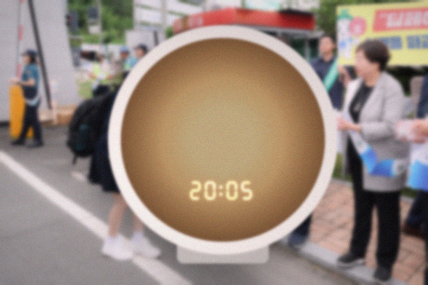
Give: 20h05
